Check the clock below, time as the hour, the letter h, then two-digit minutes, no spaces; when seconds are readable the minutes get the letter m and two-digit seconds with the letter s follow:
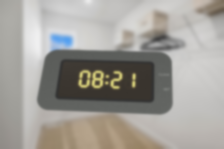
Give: 8h21
